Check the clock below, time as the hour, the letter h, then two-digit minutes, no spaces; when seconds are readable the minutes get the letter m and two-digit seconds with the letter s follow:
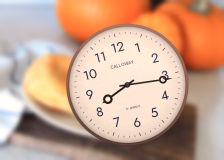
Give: 8h16
